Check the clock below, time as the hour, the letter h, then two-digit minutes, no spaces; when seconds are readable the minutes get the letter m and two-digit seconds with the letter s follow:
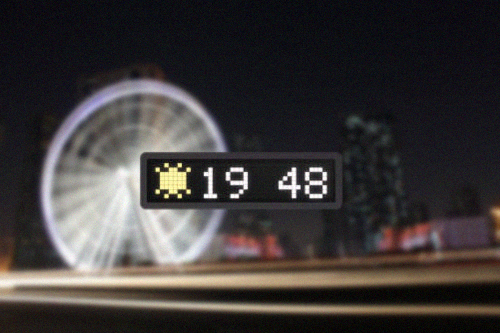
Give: 19h48
